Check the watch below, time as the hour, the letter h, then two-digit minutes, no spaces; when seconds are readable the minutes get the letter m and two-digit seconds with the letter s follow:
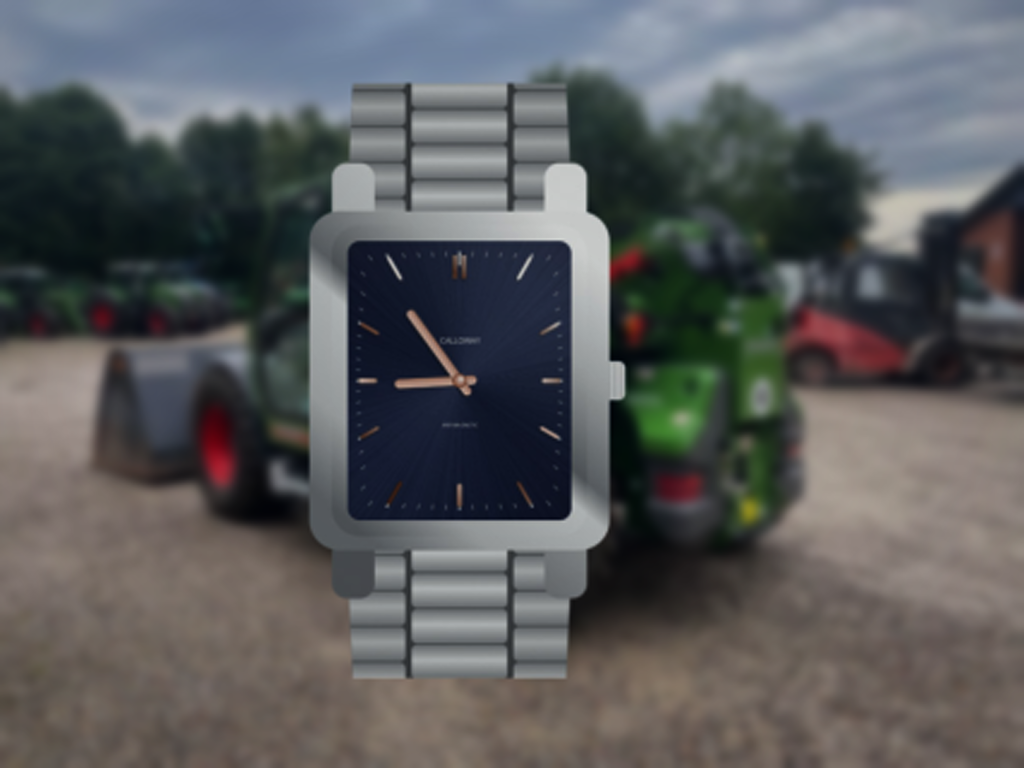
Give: 8h54
